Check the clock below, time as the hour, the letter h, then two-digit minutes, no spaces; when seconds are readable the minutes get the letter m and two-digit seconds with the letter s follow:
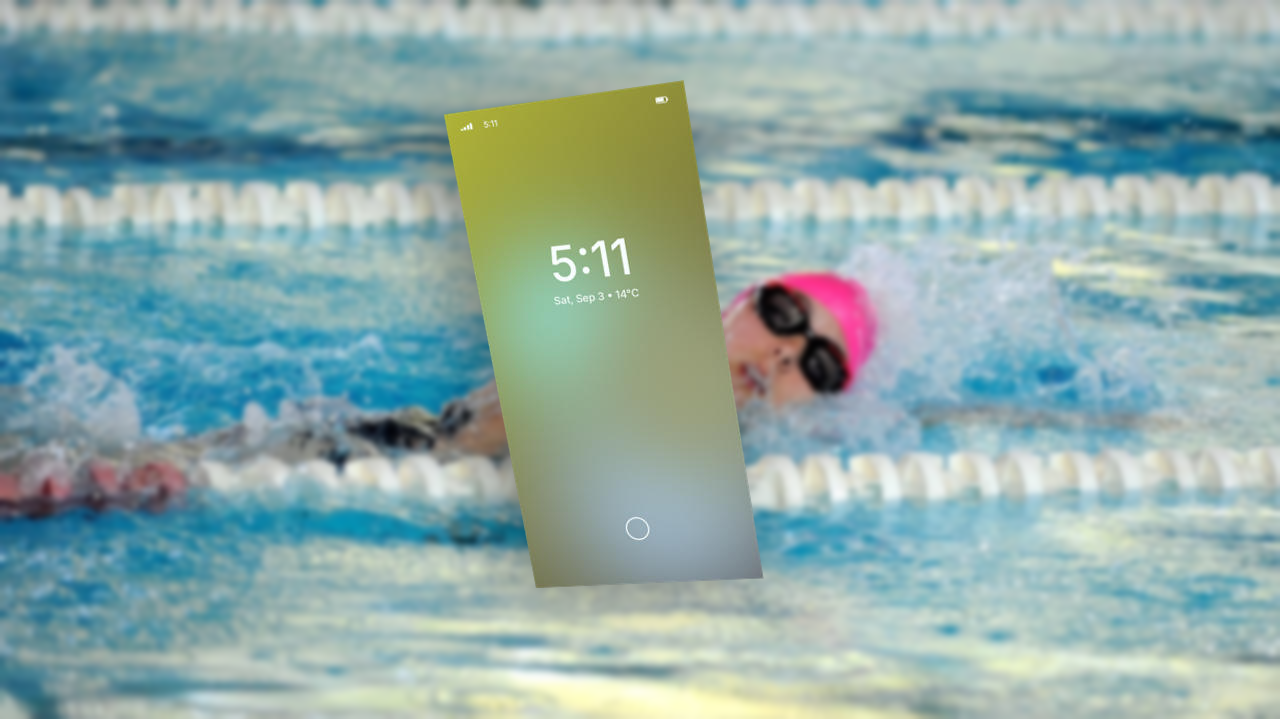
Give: 5h11
